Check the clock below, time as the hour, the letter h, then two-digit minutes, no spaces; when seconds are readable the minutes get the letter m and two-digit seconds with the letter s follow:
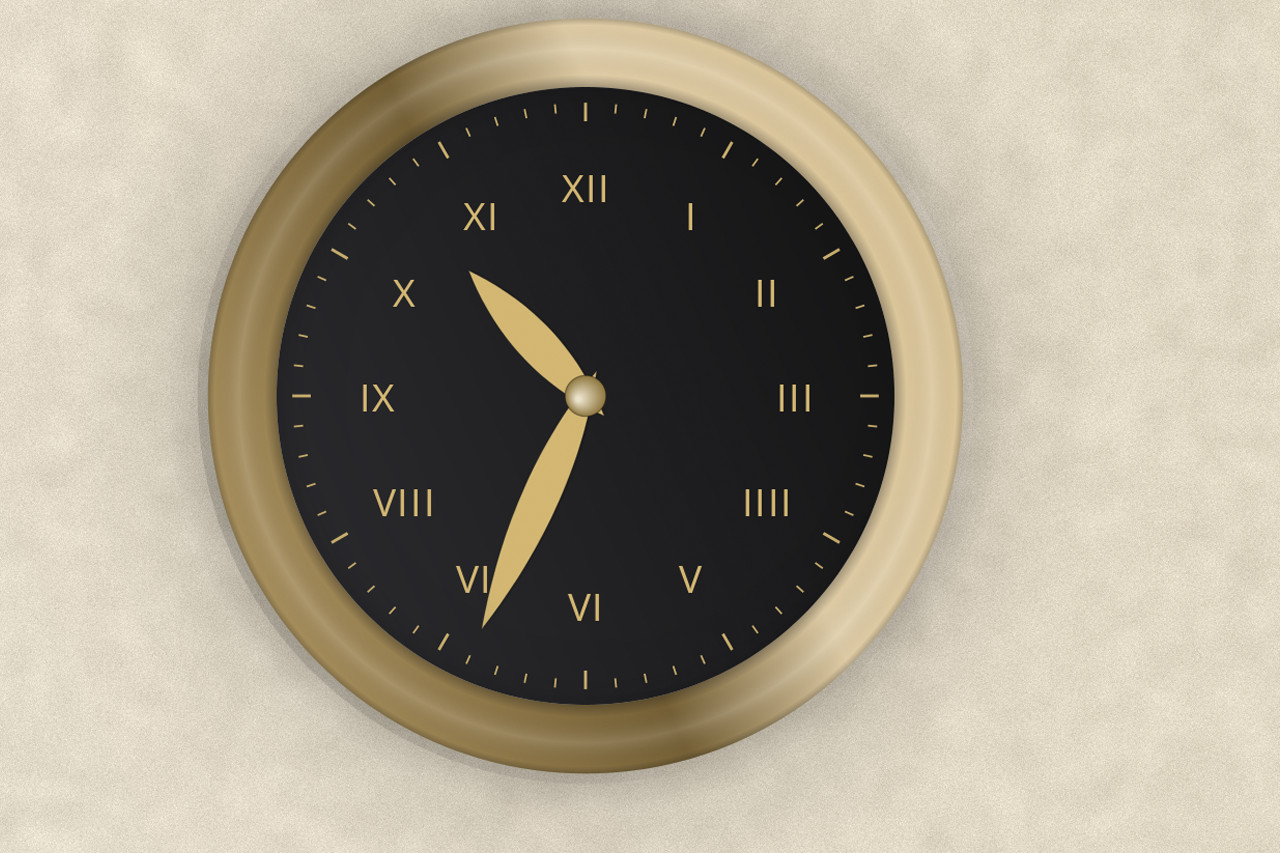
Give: 10h34
